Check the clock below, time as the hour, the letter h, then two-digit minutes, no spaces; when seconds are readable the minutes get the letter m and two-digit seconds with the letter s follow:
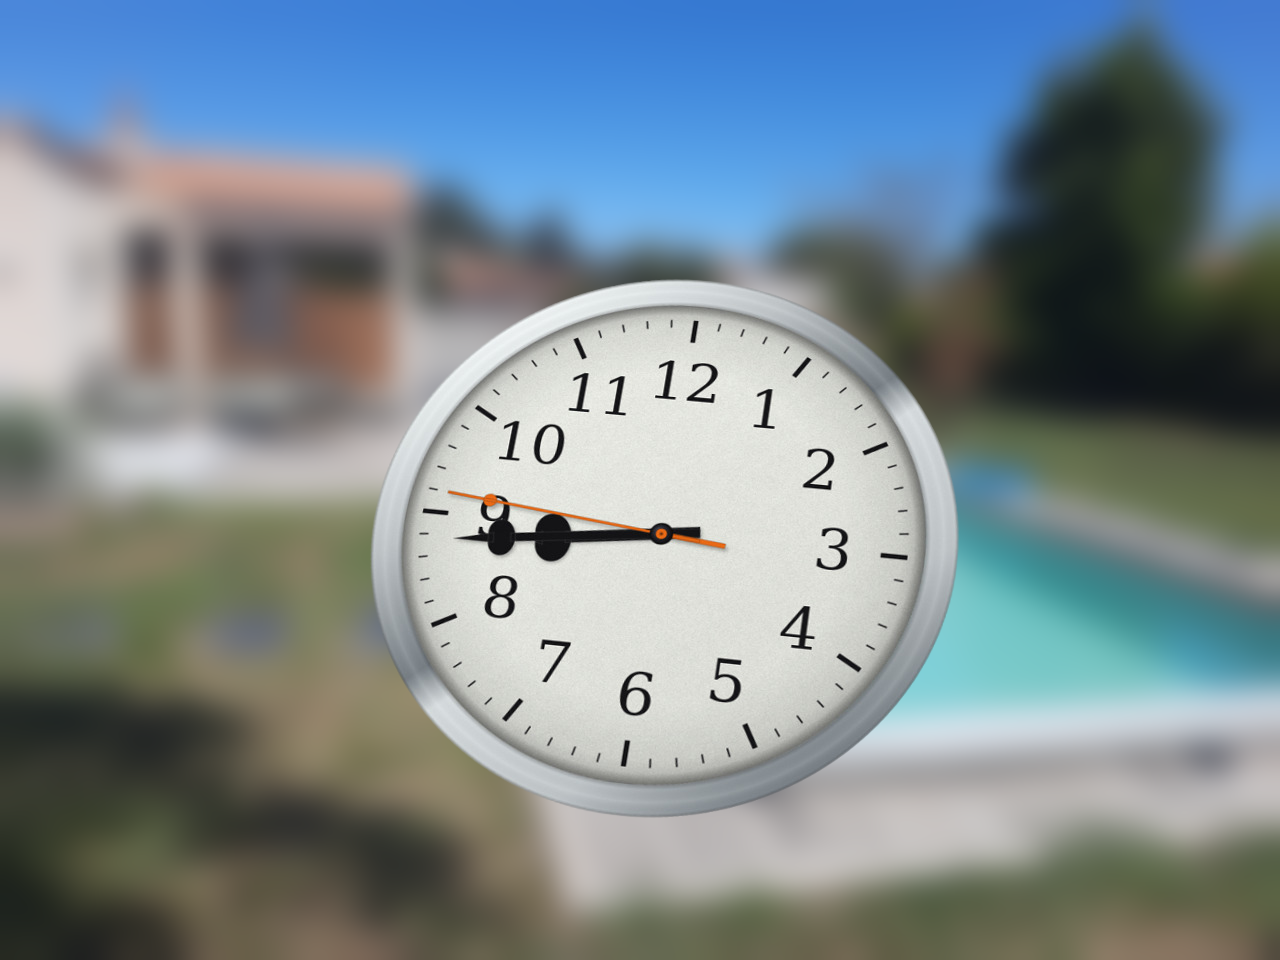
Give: 8h43m46s
